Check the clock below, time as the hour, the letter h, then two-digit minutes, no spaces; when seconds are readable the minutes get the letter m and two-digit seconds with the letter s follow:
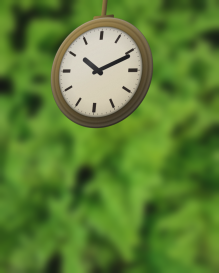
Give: 10h11
